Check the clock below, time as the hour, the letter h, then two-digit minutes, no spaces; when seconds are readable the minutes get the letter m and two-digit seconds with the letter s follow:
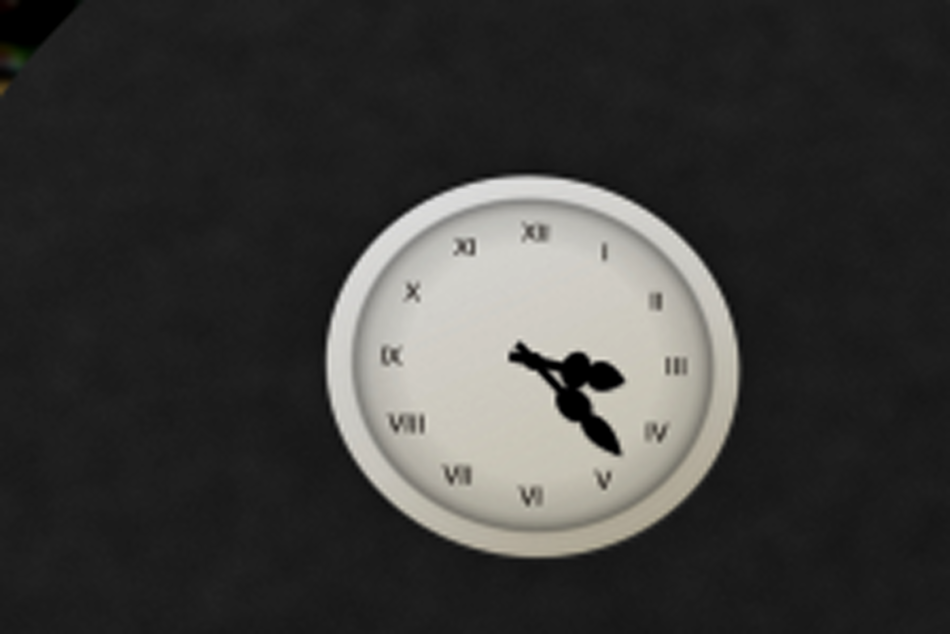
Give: 3h23
